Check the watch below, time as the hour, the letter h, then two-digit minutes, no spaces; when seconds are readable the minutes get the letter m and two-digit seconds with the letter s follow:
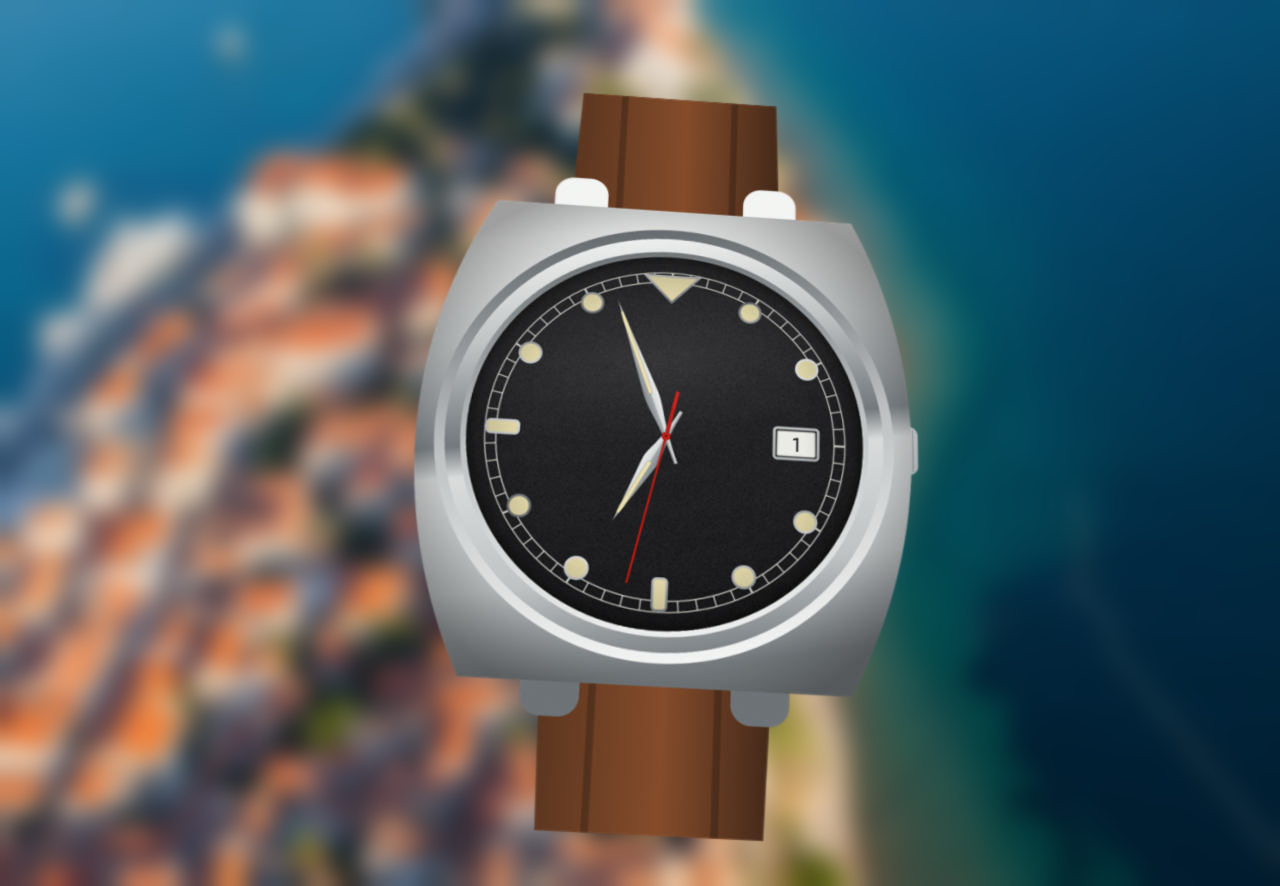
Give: 6h56m32s
